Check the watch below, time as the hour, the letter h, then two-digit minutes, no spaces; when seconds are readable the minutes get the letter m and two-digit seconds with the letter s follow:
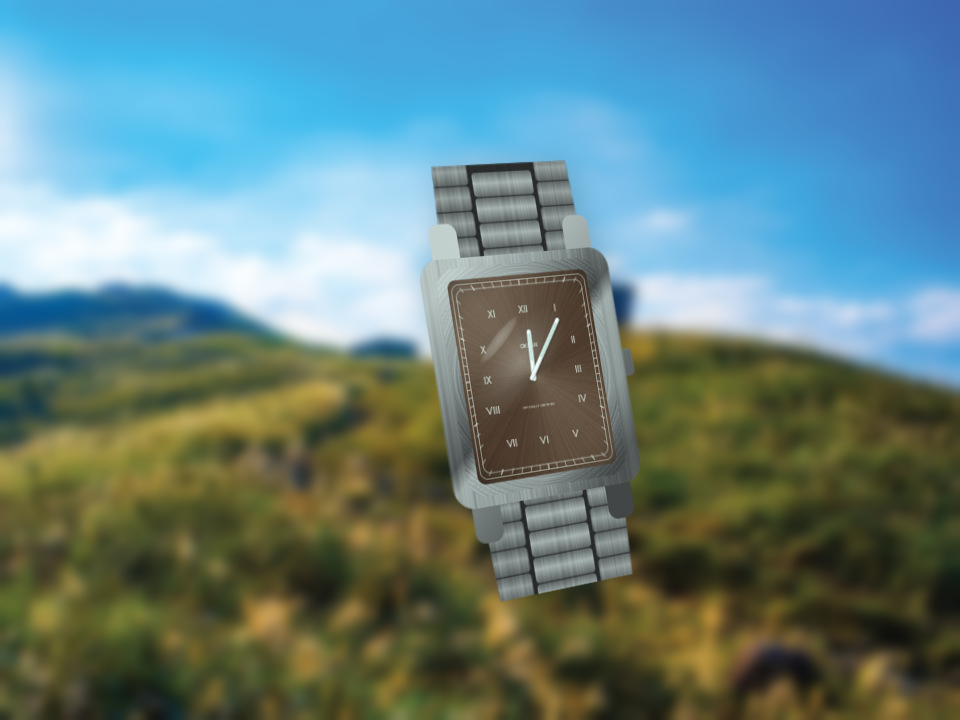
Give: 12h06
